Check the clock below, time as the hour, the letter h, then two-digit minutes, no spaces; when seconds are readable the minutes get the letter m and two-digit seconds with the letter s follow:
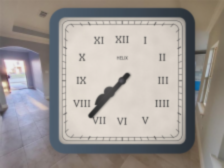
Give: 7h37
